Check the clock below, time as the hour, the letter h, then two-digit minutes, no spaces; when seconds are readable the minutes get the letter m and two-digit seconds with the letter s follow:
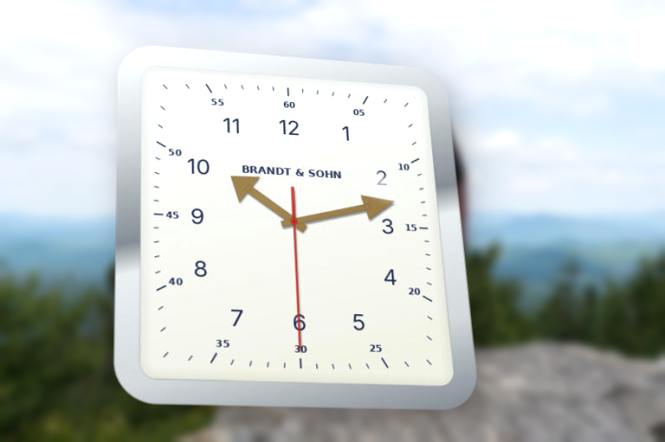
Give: 10h12m30s
